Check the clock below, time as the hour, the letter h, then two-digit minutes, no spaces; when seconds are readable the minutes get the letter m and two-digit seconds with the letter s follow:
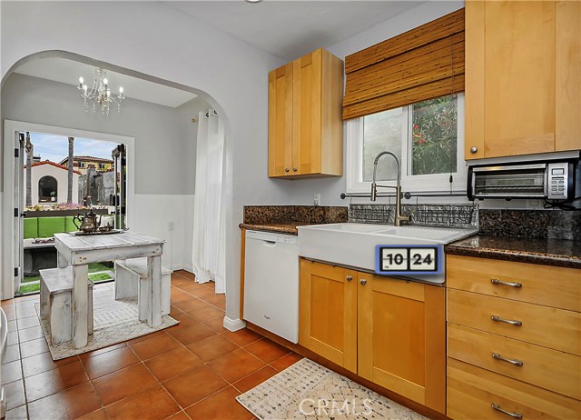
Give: 10h24
